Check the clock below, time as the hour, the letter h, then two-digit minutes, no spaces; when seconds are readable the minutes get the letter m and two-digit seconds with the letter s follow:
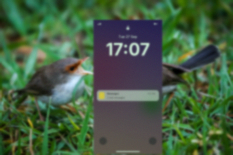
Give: 17h07
